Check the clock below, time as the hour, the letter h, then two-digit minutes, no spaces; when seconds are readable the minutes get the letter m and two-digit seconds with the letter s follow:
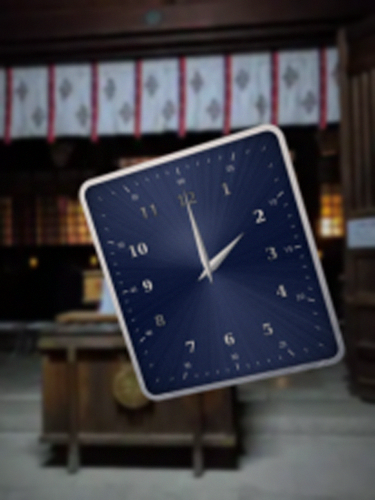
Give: 2h00
